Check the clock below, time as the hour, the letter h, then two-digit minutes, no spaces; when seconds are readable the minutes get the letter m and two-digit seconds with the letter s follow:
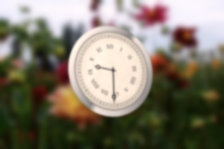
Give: 9h31
